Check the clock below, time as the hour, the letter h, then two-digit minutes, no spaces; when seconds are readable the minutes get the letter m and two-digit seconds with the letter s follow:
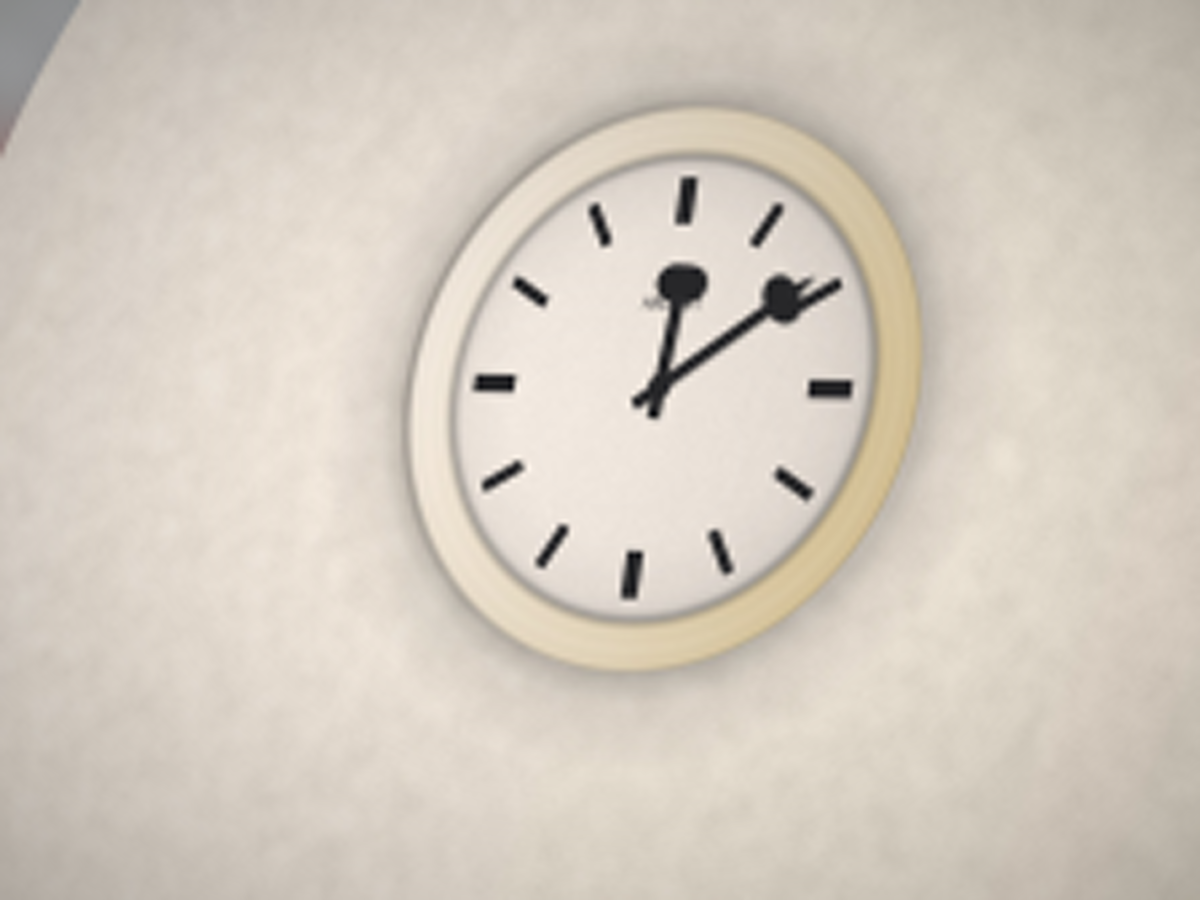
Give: 12h09
